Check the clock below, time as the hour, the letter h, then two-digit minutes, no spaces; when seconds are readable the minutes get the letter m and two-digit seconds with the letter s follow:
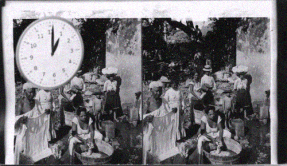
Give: 1h01
